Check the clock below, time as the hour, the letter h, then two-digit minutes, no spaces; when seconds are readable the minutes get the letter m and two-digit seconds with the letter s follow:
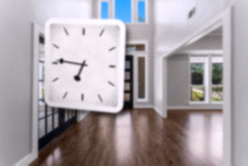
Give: 6h46
